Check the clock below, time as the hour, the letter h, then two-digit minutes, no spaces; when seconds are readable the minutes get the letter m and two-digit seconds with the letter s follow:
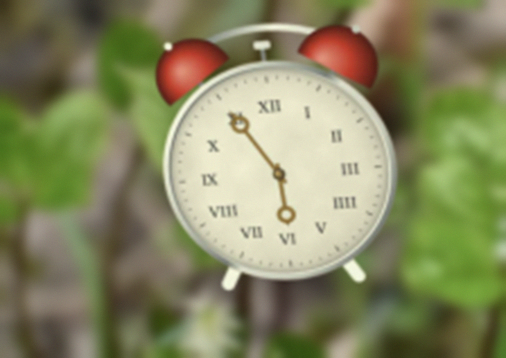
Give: 5h55
